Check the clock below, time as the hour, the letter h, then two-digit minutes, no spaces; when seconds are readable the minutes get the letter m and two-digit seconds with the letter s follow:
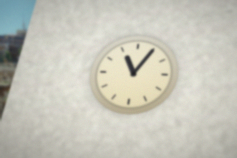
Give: 11h05
